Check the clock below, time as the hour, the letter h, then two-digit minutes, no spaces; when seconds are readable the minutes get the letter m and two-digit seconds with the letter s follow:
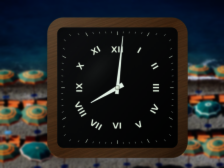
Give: 8h01
